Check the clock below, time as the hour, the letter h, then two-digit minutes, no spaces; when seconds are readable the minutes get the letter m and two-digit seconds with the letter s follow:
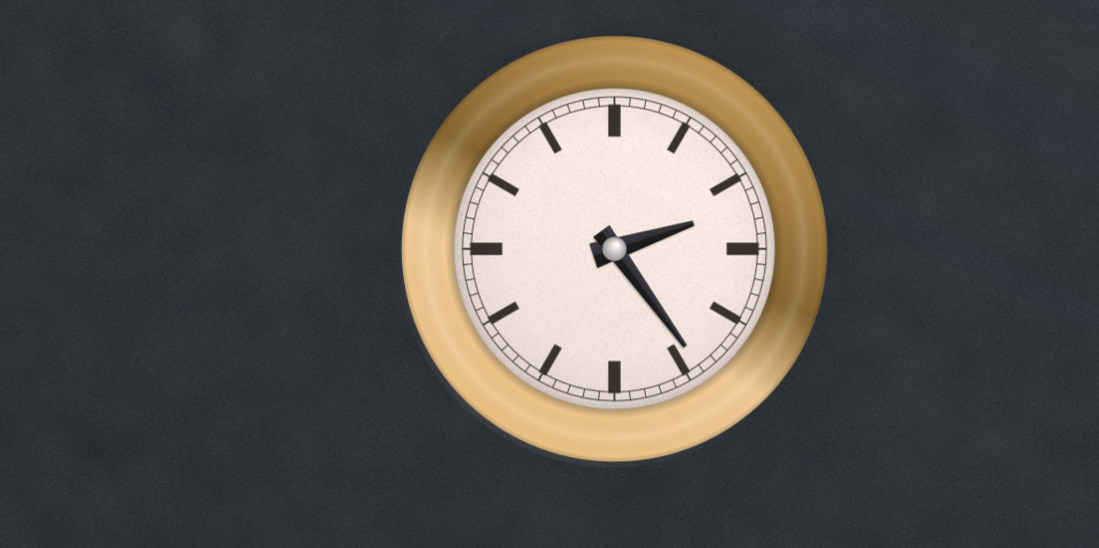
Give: 2h24
